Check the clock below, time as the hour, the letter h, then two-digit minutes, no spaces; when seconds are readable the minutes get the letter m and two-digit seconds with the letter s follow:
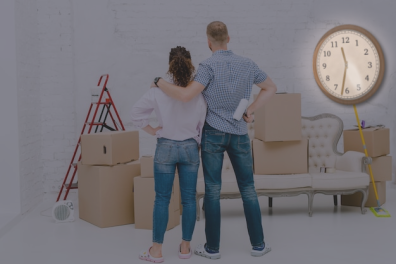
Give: 11h32
